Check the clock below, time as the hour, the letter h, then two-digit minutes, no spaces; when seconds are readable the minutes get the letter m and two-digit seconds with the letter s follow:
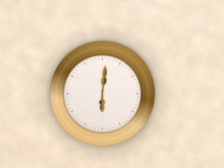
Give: 6h01
